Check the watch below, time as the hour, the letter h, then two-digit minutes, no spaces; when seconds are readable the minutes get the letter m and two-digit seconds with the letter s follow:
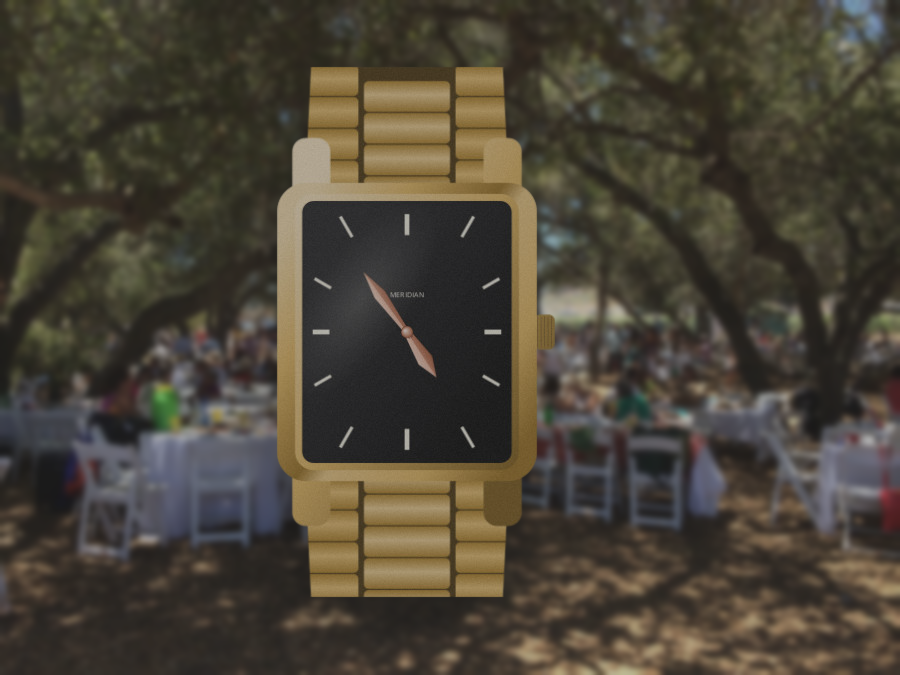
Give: 4h54
